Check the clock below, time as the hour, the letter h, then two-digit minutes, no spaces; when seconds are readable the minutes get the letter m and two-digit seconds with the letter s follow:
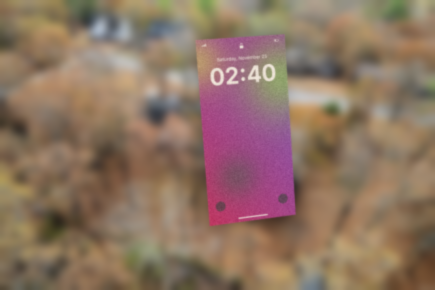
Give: 2h40
